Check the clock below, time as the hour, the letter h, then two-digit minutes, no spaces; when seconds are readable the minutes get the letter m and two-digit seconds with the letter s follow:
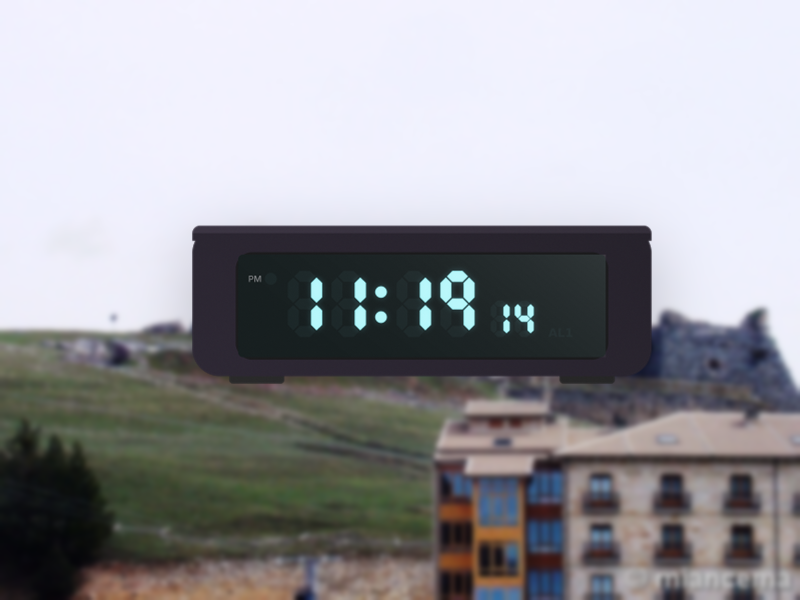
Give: 11h19m14s
